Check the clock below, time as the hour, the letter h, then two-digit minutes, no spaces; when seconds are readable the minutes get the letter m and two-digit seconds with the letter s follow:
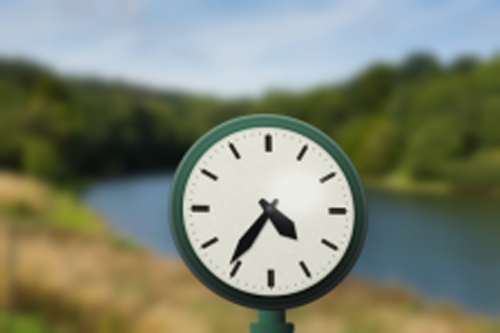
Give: 4h36
